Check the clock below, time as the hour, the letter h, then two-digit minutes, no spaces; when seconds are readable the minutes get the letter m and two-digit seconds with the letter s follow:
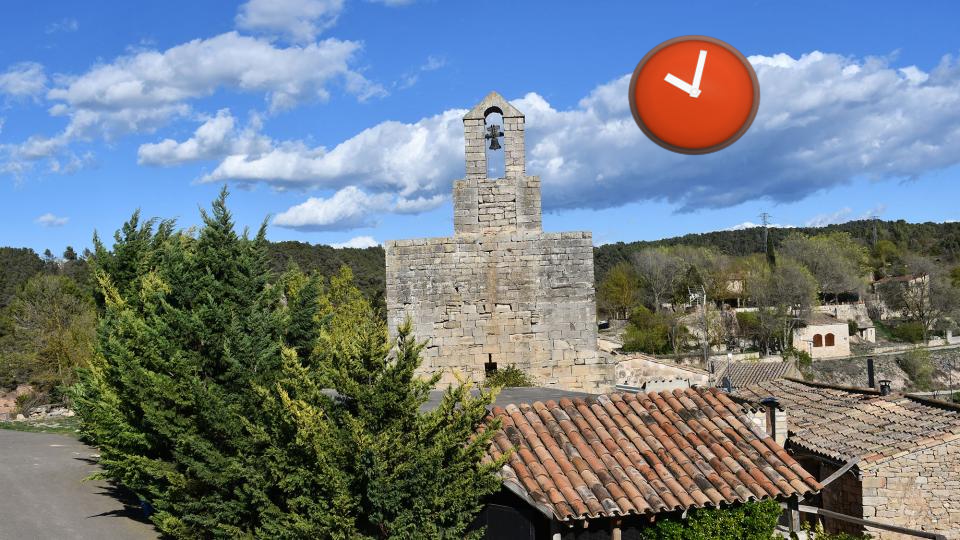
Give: 10h02
